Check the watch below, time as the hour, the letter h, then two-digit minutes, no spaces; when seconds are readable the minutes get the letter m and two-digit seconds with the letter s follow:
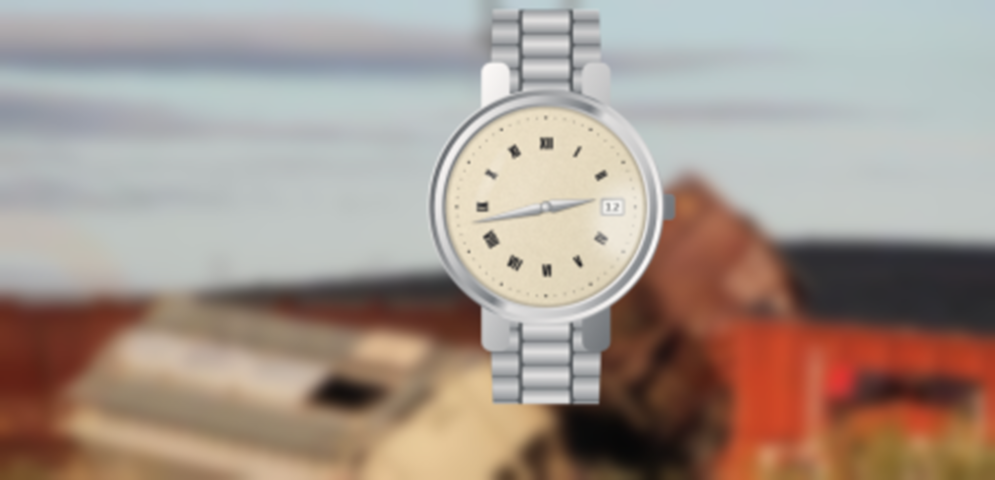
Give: 2h43
